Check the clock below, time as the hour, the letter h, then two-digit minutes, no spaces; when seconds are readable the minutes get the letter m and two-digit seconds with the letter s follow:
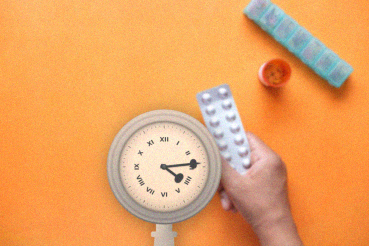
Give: 4h14
